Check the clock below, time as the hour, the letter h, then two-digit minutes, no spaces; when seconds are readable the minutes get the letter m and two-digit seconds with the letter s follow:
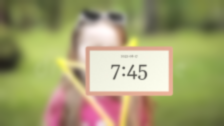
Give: 7h45
